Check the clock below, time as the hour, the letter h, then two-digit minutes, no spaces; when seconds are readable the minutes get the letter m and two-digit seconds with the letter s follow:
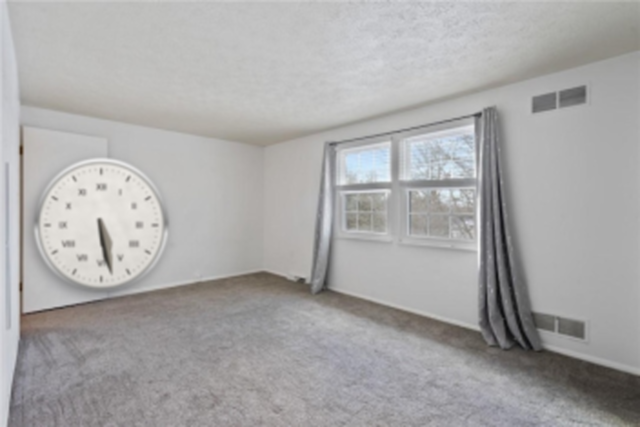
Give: 5h28
